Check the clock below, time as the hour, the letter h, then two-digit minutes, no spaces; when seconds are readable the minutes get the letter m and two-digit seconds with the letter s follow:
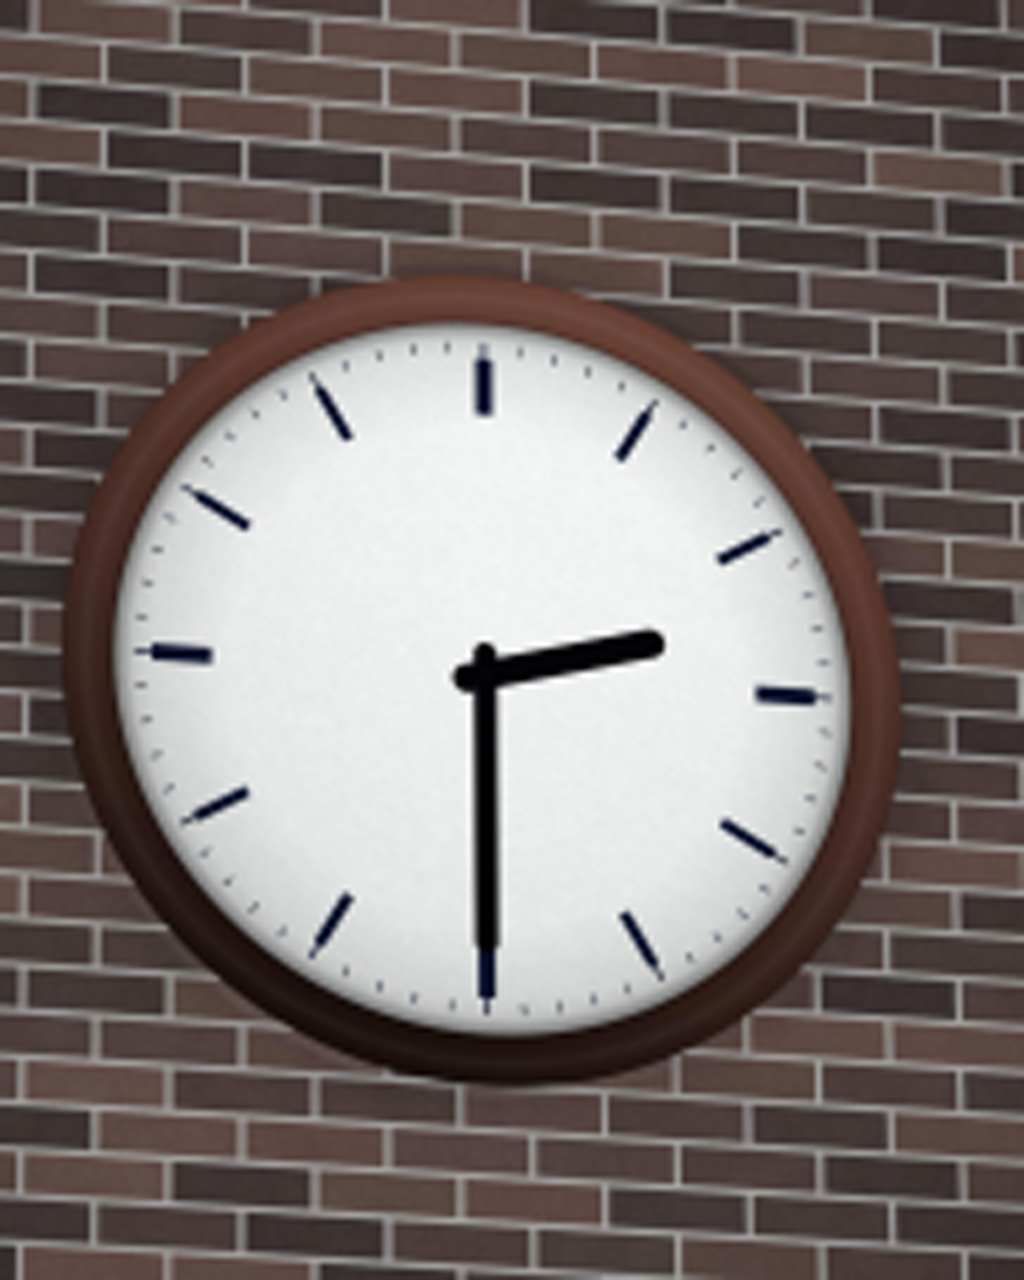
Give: 2h30
